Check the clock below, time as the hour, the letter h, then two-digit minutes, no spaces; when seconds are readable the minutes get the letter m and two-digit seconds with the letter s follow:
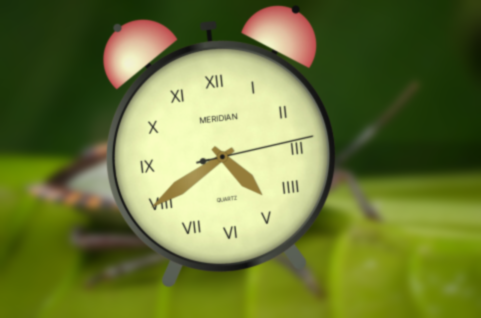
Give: 4h40m14s
